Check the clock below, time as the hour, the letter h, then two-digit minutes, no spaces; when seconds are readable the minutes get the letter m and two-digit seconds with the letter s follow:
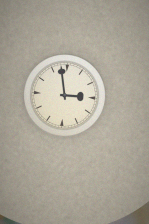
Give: 2h58
